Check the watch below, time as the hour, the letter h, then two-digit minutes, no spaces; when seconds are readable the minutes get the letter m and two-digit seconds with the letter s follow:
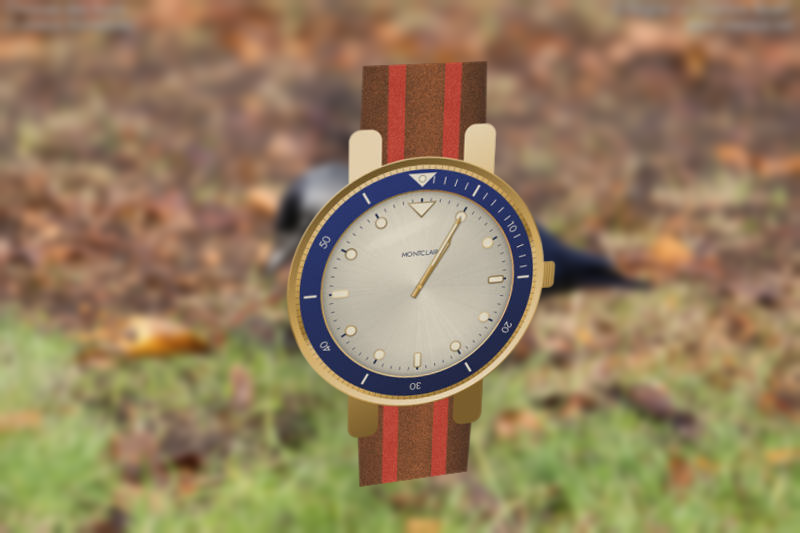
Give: 1h05
